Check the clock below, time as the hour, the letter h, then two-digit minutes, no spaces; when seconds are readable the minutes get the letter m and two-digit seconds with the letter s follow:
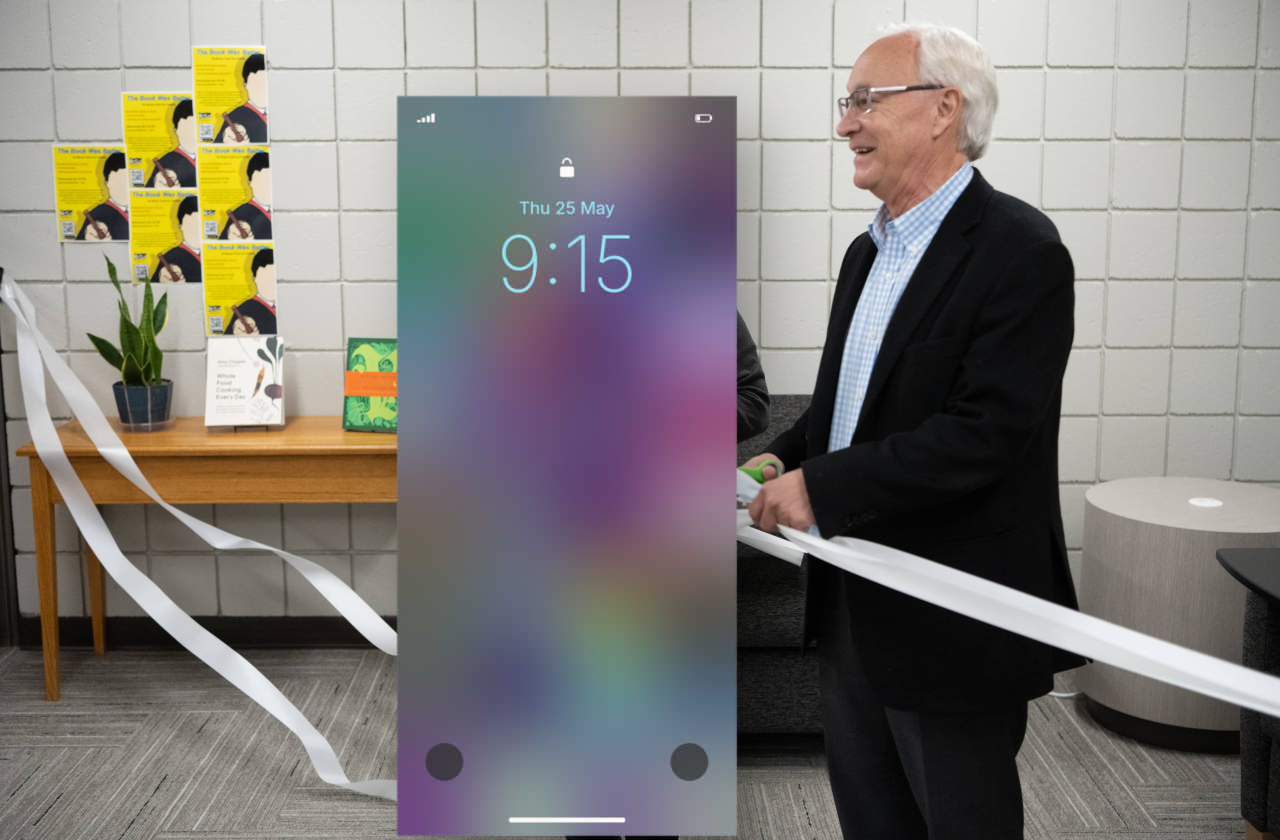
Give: 9h15
